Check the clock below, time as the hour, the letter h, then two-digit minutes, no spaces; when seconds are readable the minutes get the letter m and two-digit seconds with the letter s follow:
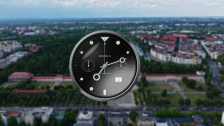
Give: 7h12
